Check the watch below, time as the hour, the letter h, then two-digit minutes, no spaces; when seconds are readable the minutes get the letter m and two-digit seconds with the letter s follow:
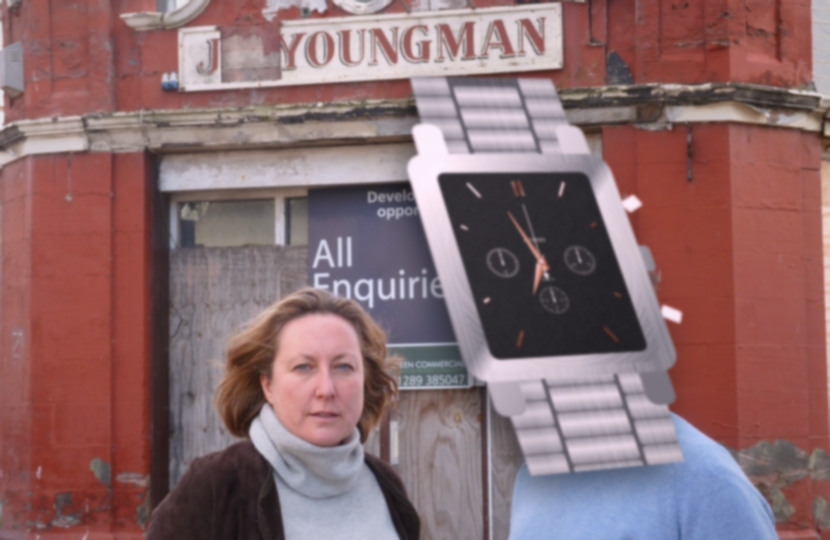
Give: 6h57
